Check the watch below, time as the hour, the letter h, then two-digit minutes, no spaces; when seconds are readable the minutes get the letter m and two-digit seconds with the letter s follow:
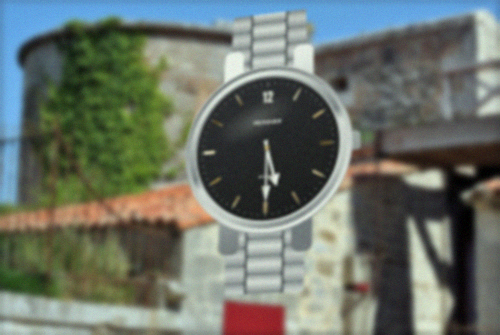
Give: 5h30
